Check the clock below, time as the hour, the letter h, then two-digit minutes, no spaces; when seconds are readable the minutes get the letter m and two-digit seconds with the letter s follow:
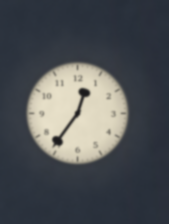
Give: 12h36
